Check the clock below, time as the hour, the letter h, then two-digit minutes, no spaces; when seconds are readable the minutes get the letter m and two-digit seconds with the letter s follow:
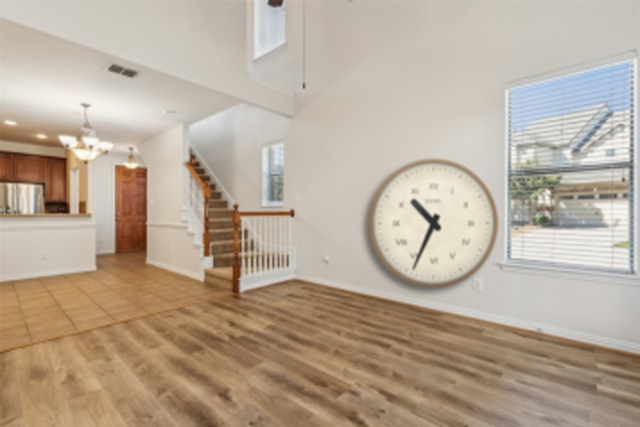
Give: 10h34
